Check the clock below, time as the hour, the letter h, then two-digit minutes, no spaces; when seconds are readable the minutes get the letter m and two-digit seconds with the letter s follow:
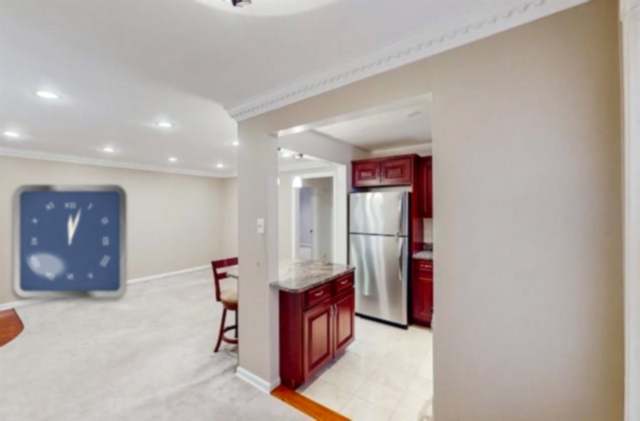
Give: 12h03
